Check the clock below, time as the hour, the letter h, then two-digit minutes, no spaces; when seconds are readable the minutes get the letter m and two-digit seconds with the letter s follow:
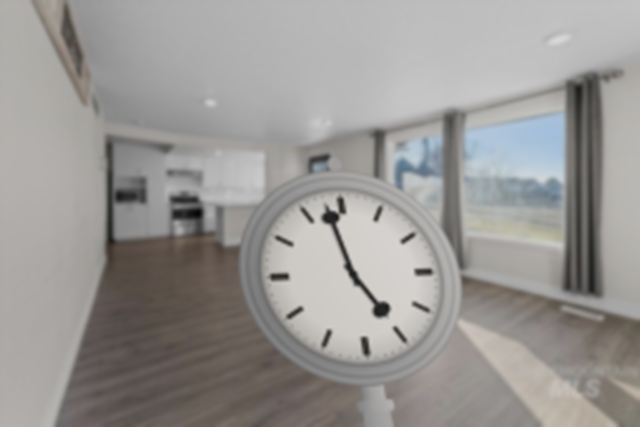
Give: 4h58
